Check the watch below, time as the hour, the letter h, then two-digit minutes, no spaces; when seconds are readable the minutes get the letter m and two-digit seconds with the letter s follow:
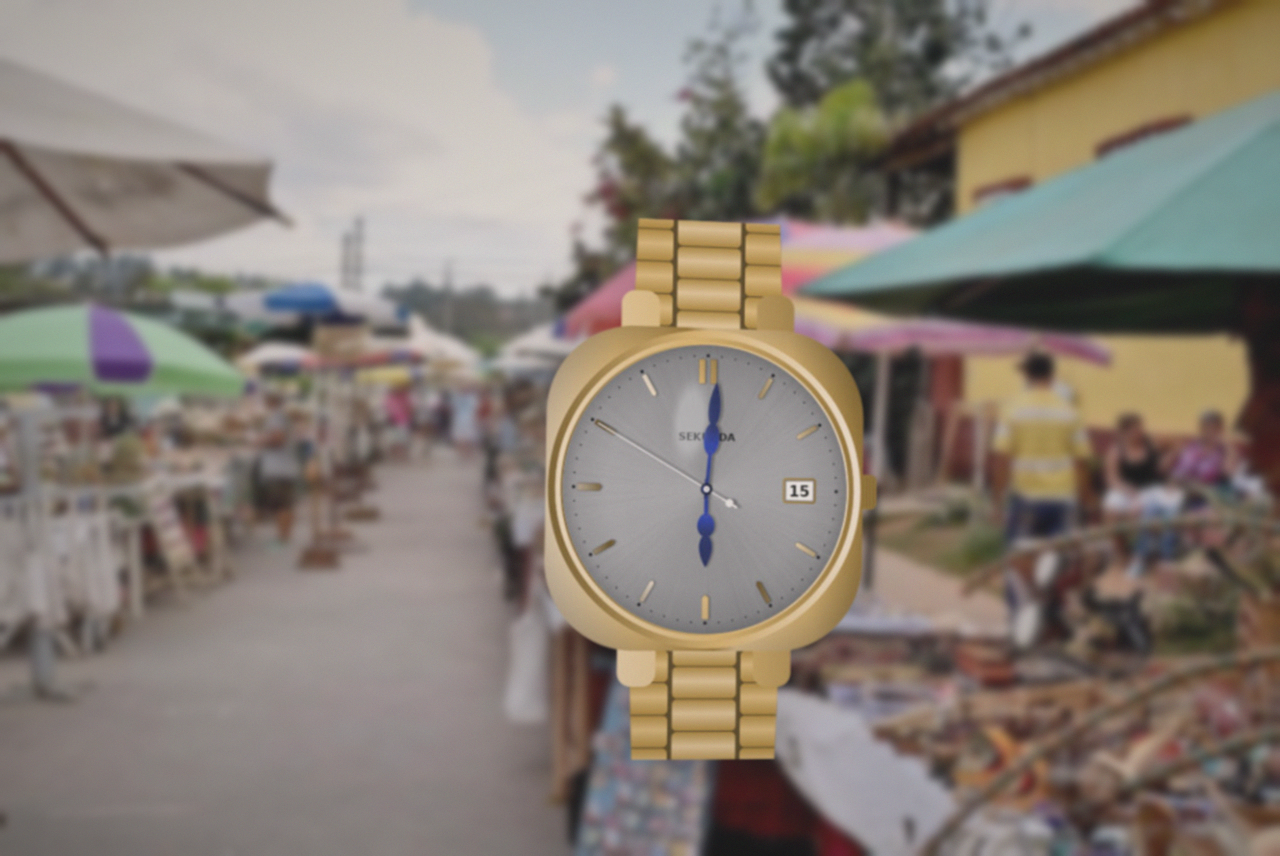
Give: 6h00m50s
